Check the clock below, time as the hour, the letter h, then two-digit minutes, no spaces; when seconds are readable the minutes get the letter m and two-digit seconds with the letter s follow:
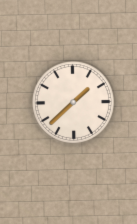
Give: 1h38
